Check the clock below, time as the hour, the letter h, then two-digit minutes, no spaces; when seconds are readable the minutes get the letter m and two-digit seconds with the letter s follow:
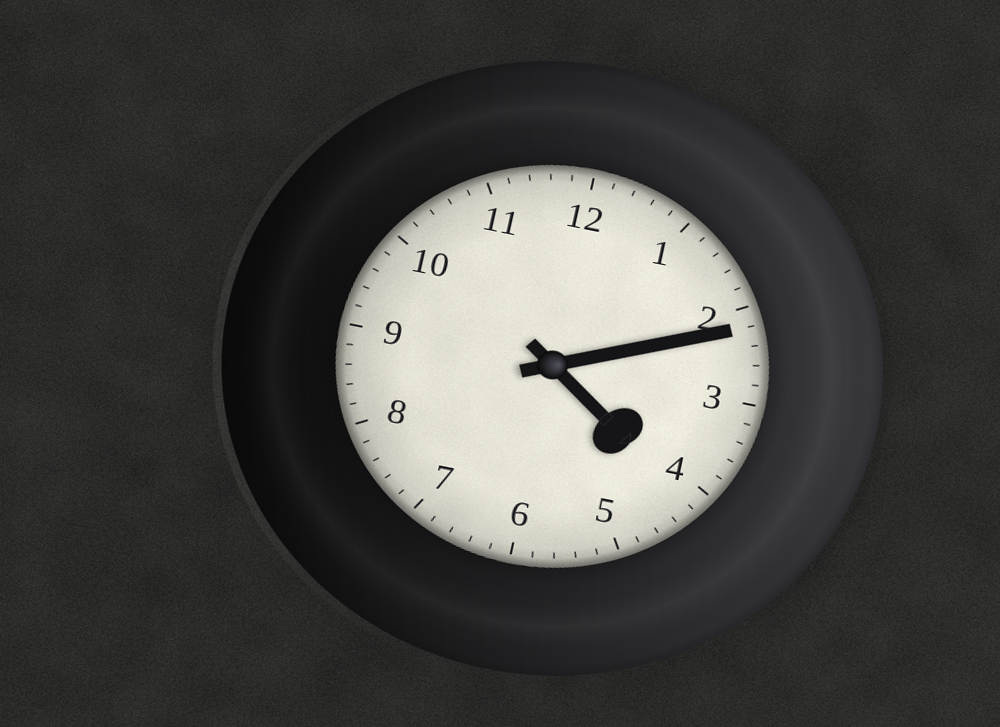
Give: 4h11
